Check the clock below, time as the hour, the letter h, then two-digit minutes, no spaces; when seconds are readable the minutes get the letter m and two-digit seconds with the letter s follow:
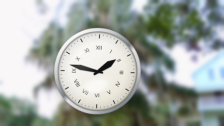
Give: 1h47
